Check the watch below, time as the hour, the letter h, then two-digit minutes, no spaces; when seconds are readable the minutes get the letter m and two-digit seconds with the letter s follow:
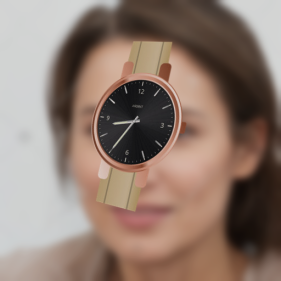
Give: 8h35
